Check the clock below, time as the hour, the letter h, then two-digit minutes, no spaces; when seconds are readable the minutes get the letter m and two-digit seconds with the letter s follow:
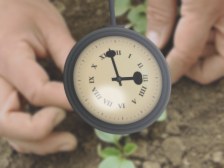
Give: 2h58
